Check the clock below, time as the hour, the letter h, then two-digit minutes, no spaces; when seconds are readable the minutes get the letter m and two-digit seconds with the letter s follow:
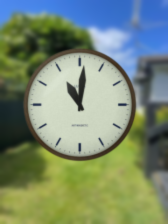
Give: 11h01
